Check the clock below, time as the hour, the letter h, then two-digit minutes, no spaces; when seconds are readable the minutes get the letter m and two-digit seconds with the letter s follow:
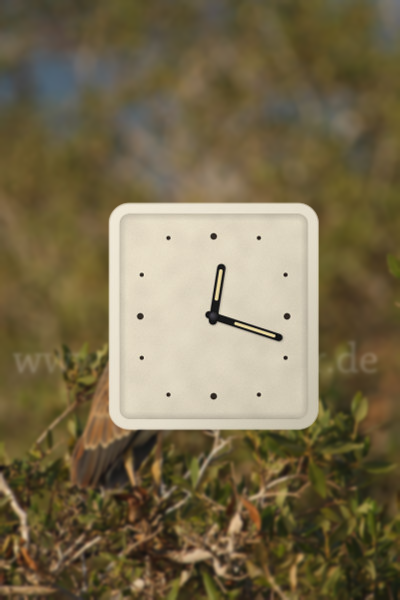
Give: 12h18
